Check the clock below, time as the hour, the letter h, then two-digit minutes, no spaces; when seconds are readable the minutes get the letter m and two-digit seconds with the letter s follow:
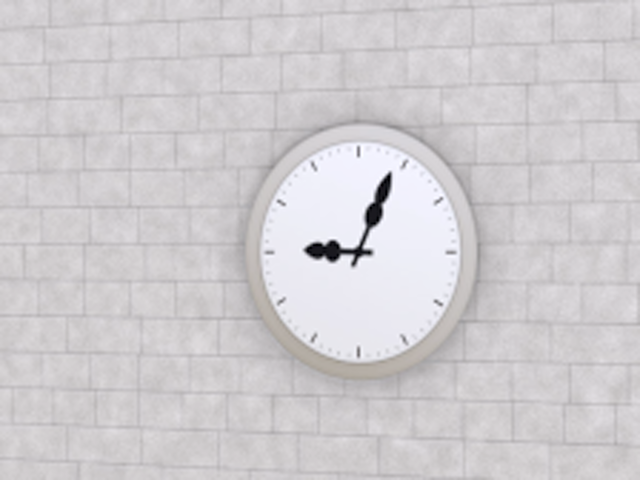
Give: 9h04
